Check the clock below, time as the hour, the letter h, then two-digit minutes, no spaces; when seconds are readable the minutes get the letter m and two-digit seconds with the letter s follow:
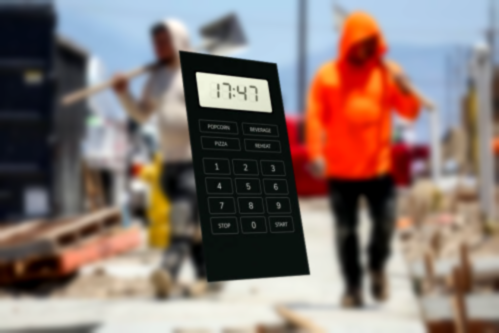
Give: 17h47
